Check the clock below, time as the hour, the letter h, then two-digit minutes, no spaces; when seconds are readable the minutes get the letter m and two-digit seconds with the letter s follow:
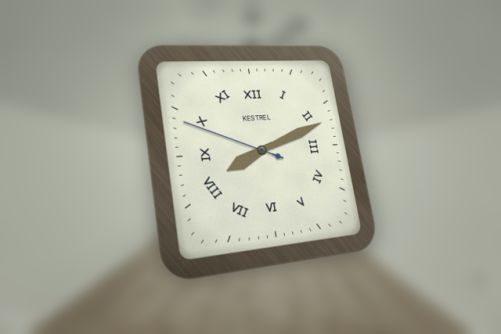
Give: 8h11m49s
